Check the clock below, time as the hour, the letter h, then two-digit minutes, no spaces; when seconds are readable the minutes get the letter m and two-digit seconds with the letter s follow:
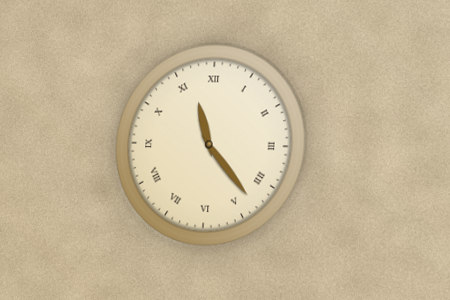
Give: 11h23
